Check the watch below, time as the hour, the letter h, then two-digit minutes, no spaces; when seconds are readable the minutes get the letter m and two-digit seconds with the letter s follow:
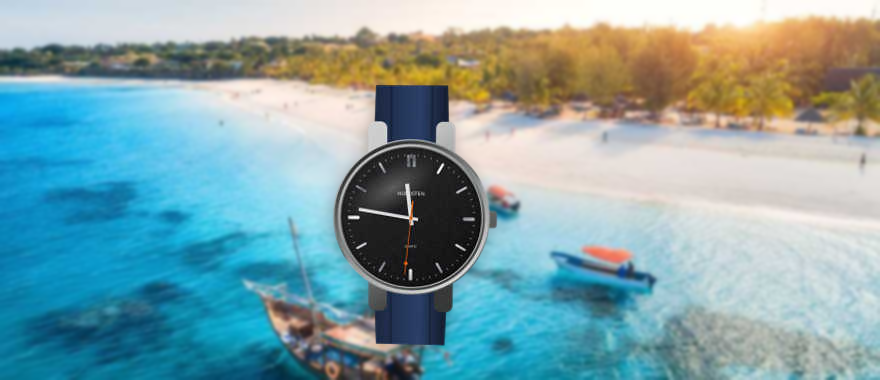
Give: 11h46m31s
